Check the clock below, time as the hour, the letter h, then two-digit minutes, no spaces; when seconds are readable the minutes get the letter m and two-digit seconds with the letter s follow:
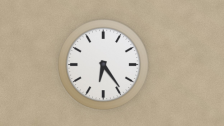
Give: 6h24
